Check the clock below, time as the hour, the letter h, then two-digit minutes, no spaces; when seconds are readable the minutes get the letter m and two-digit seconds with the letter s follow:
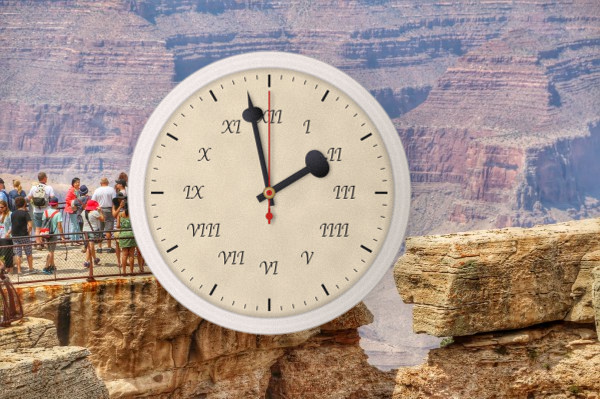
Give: 1h58m00s
